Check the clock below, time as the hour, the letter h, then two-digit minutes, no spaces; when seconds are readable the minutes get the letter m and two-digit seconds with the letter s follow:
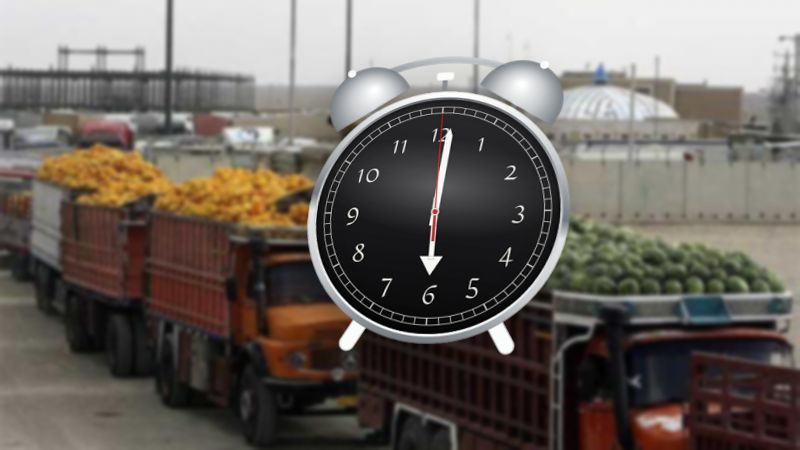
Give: 6h01m00s
